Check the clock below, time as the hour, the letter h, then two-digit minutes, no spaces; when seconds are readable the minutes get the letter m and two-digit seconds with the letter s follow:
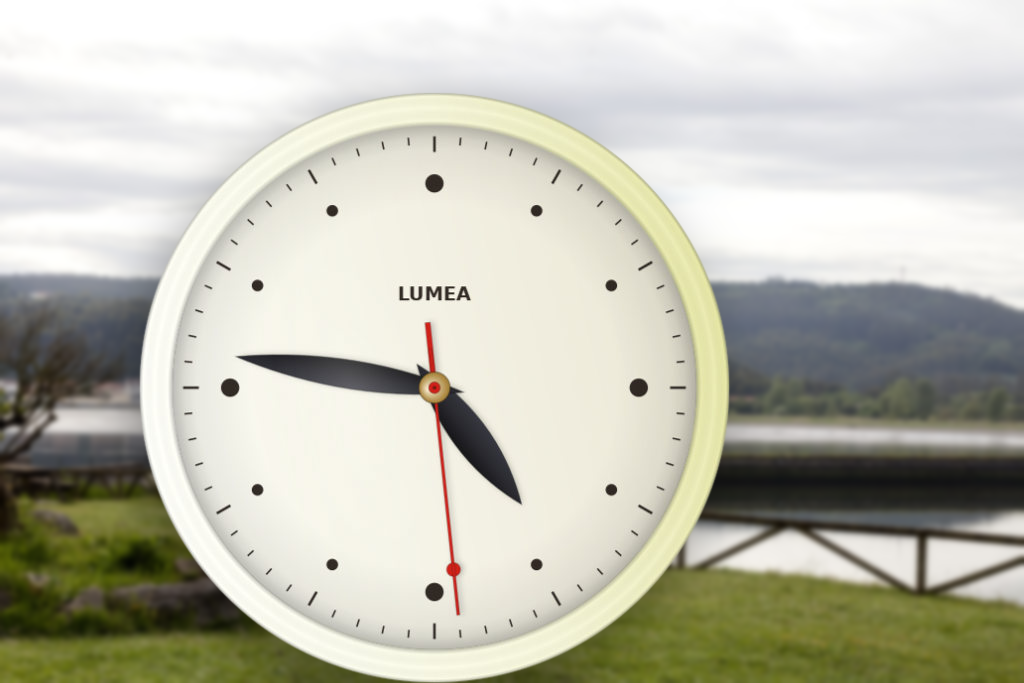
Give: 4h46m29s
